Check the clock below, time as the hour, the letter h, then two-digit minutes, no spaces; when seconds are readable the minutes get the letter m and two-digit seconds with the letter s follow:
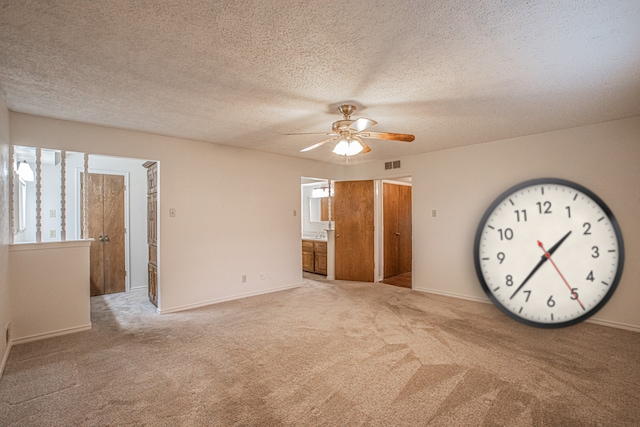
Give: 1h37m25s
